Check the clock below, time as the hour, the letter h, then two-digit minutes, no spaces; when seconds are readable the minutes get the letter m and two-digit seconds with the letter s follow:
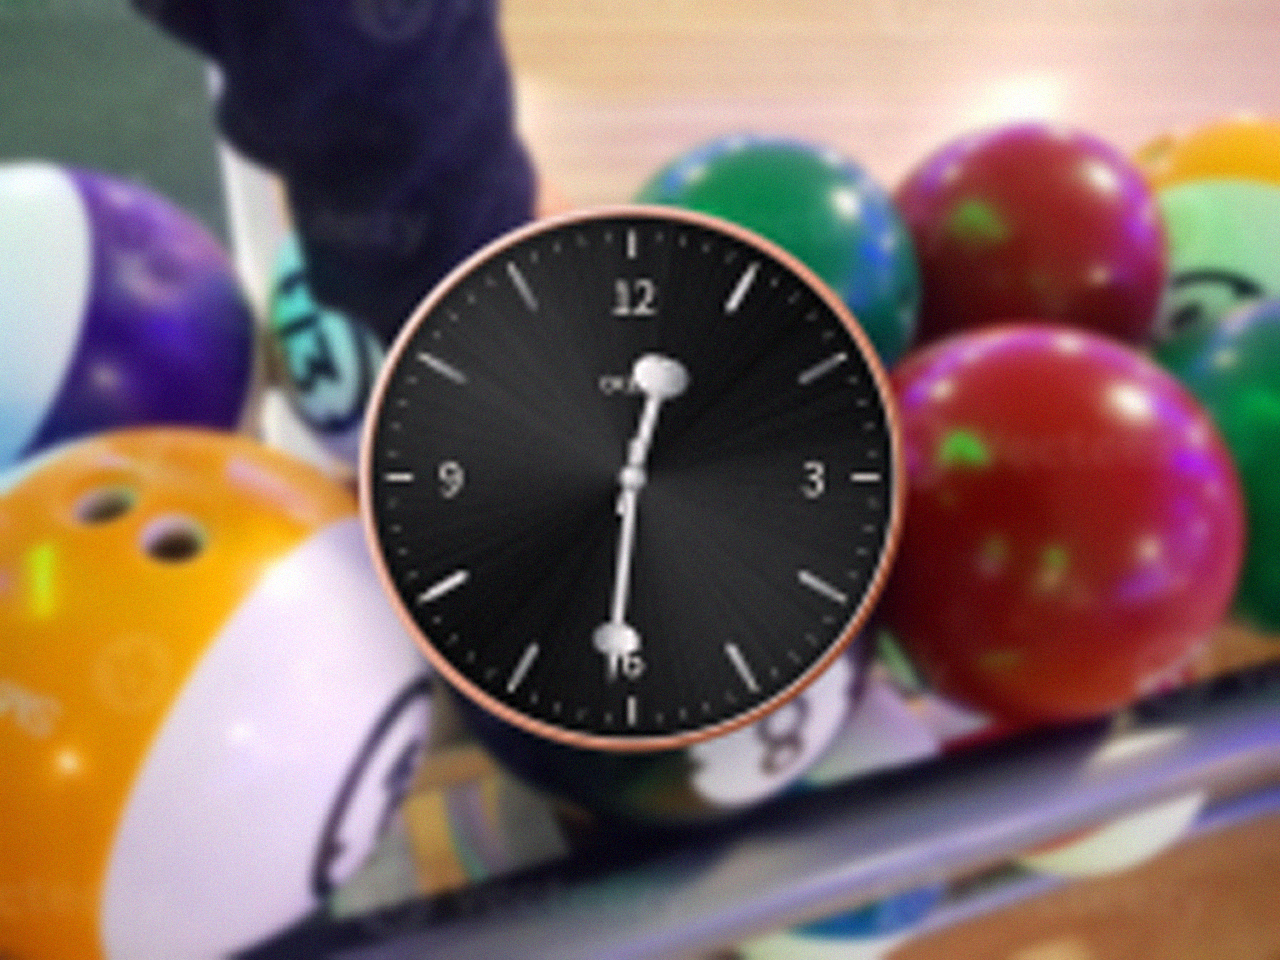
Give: 12h31
